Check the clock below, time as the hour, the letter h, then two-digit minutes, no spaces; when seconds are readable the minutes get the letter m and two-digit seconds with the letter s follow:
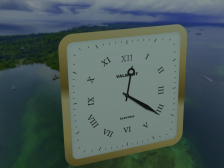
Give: 12h21
